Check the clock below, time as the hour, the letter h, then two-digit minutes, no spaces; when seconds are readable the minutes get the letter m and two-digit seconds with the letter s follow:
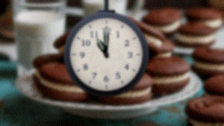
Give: 11h00
